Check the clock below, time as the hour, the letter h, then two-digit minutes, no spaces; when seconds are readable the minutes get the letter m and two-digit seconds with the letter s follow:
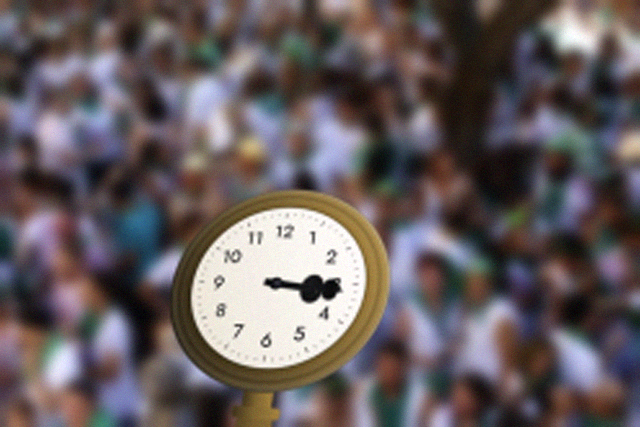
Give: 3h16
